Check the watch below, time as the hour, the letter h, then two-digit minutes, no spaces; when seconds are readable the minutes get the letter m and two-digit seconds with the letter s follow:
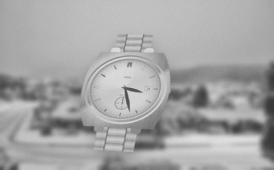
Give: 3h27
